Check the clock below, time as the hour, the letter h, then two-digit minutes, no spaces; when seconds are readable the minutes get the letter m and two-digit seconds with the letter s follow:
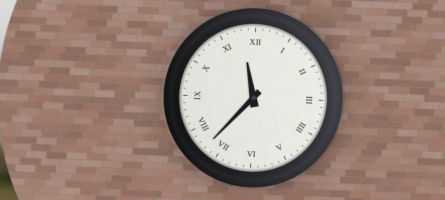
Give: 11h37
